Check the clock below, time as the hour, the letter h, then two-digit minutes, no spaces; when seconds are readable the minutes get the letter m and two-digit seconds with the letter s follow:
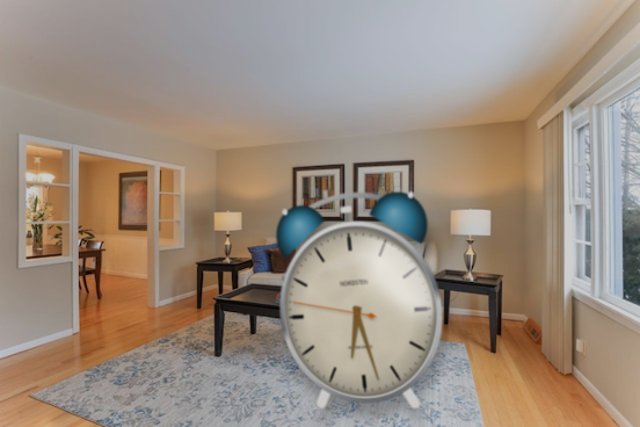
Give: 6h27m47s
